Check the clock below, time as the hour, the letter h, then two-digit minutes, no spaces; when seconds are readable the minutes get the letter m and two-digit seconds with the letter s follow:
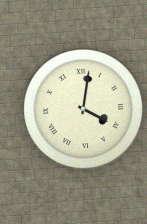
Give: 4h02
